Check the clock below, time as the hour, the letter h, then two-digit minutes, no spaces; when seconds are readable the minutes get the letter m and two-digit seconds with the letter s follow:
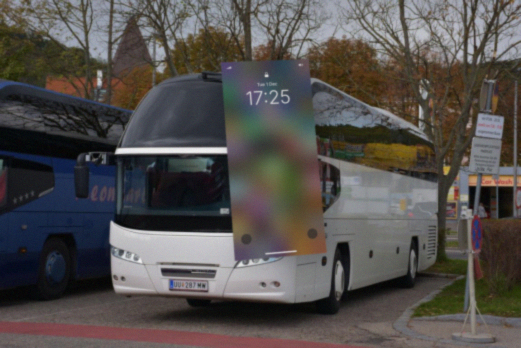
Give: 17h25
